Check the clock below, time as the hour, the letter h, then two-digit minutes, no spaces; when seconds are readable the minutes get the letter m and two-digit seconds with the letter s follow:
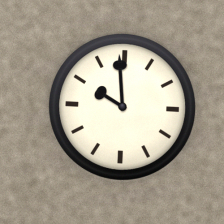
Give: 9h59
